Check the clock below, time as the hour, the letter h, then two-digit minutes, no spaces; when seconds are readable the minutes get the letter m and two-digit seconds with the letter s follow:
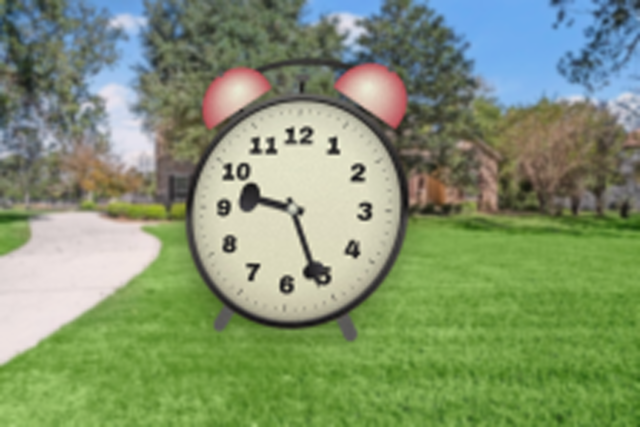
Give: 9h26
